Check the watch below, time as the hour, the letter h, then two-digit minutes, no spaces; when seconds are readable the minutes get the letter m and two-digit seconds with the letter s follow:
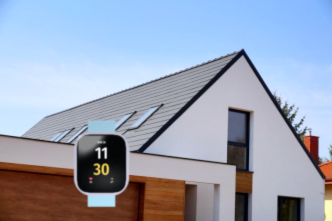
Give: 11h30
